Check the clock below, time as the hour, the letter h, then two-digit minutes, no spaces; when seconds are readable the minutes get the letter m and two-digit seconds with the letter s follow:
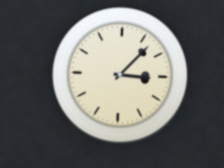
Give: 3h07
